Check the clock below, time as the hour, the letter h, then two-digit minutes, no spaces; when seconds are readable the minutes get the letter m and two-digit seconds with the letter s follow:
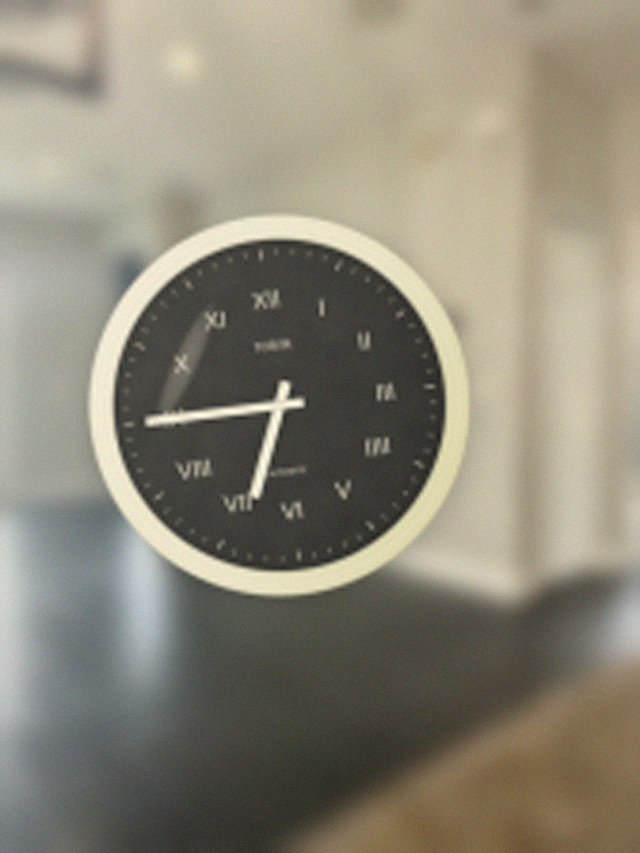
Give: 6h45
